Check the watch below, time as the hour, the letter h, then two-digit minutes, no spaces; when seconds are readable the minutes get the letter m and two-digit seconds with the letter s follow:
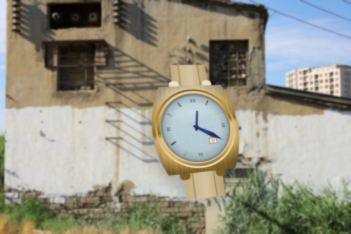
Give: 12h20
